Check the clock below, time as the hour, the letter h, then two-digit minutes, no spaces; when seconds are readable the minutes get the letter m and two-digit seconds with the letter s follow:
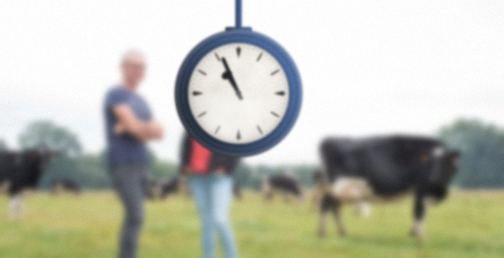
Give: 10h56
